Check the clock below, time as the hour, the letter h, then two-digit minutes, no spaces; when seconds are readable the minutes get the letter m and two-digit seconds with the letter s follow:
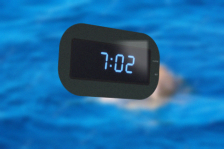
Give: 7h02
